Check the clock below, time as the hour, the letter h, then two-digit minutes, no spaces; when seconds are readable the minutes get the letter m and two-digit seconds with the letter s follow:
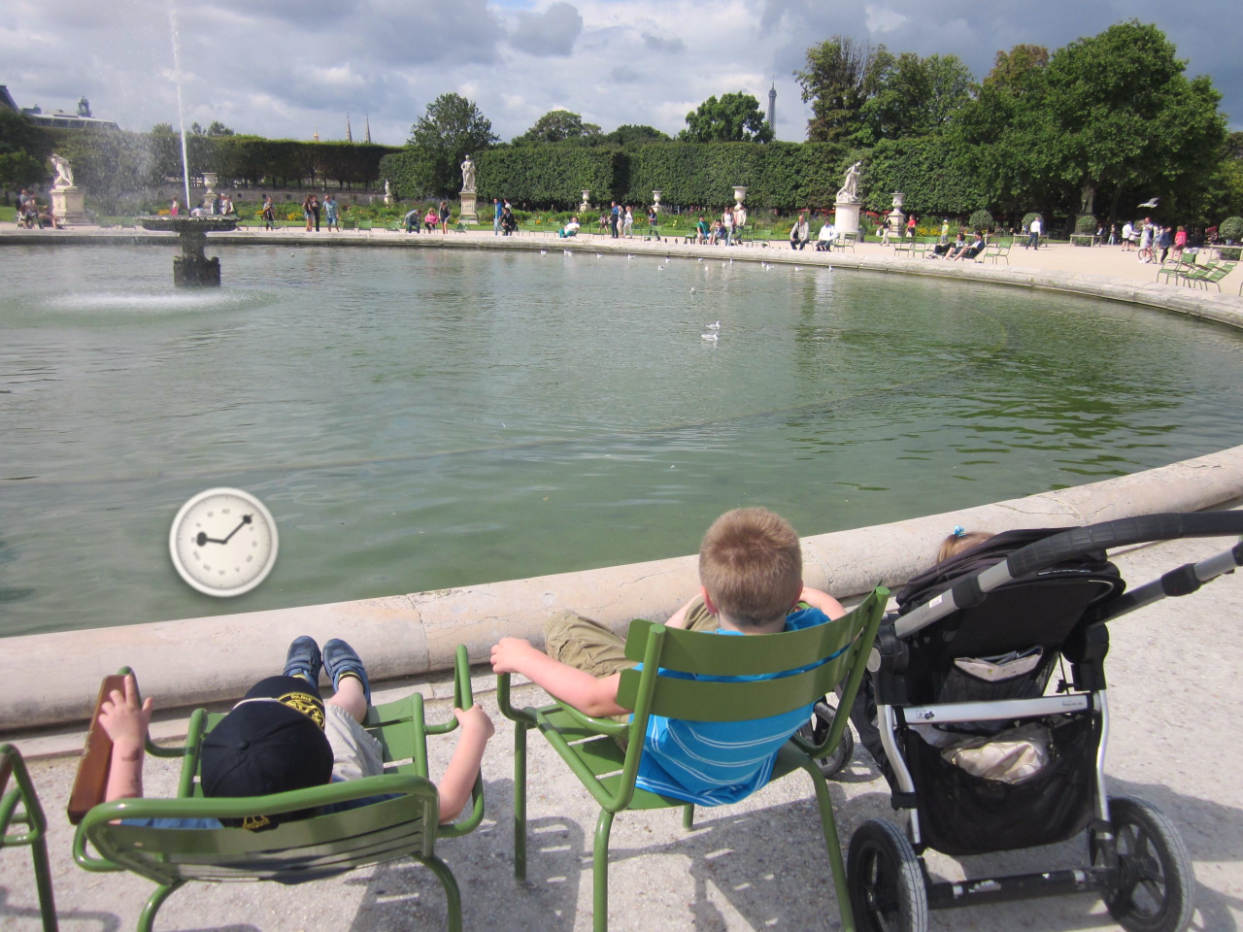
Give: 9h07
